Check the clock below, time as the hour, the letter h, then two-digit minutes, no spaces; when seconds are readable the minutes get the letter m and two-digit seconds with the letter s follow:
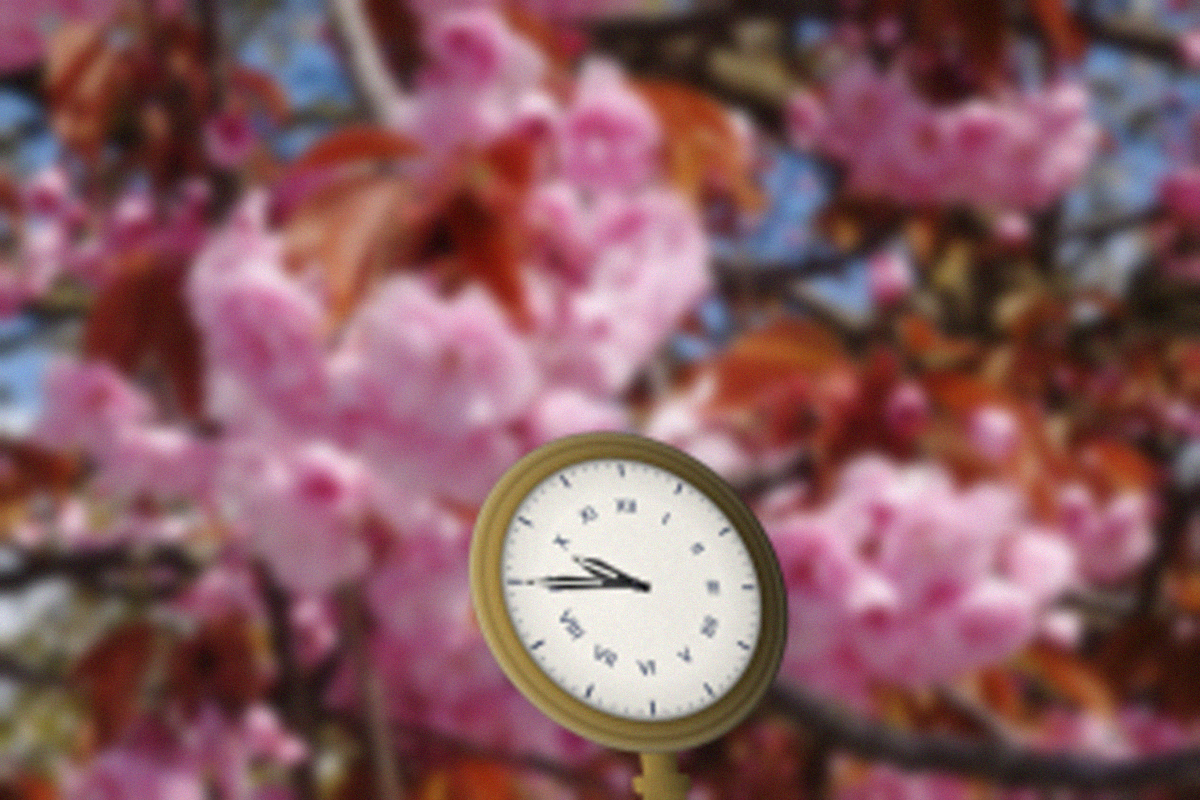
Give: 9h45
